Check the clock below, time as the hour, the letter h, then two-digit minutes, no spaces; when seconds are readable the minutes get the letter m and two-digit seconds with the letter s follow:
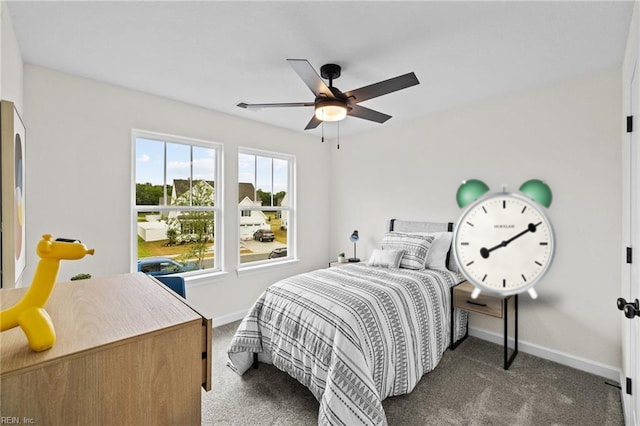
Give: 8h10
